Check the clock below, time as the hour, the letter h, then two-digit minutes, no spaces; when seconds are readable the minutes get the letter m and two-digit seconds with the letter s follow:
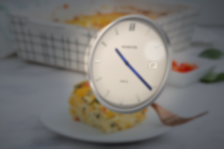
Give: 10h21
